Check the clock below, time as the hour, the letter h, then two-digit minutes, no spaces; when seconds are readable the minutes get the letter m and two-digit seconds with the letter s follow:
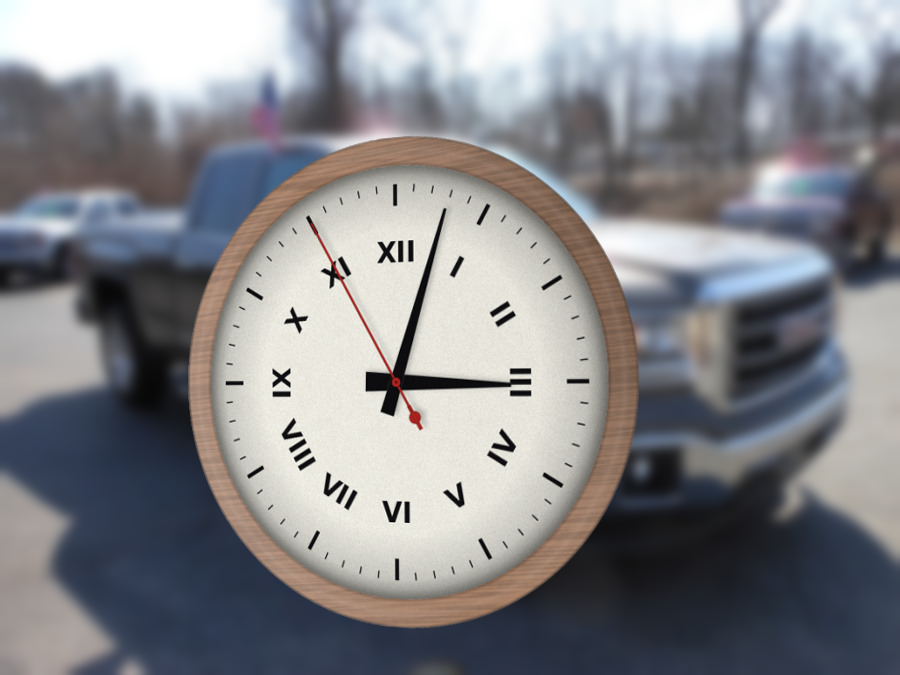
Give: 3h02m55s
